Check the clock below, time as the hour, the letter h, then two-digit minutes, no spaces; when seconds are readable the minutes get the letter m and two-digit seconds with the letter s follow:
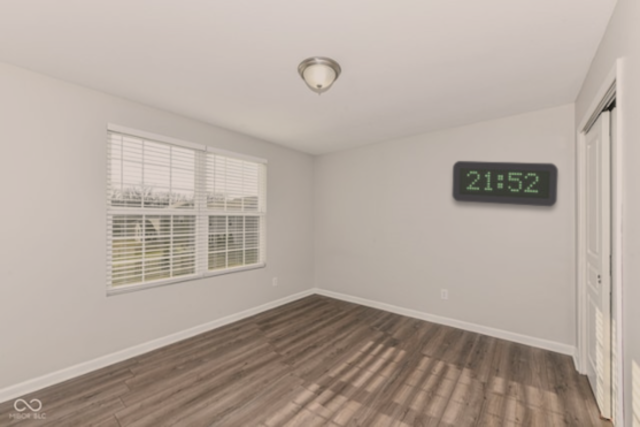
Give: 21h52
